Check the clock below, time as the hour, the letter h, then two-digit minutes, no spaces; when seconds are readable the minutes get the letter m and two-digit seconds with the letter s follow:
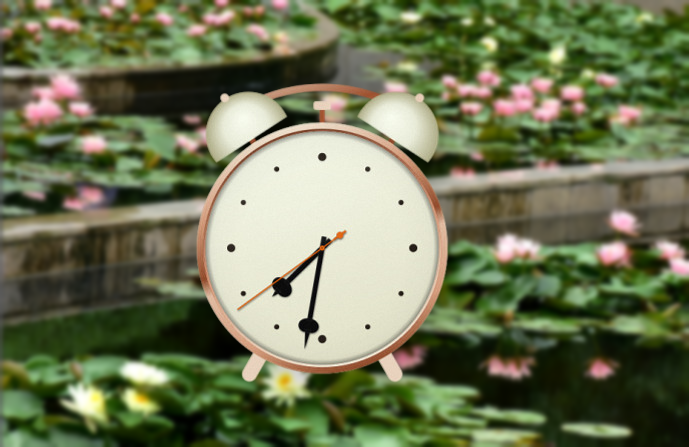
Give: 7h31m39s
